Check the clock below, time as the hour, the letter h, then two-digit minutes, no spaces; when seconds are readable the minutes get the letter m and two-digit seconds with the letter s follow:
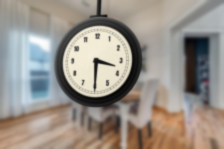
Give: 3h30
